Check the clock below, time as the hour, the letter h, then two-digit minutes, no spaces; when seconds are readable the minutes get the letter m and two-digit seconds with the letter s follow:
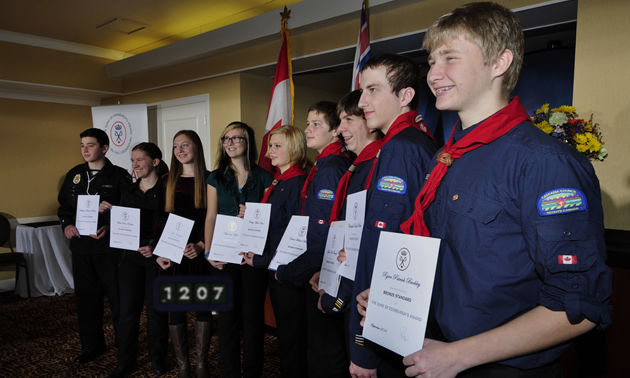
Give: 12h07
